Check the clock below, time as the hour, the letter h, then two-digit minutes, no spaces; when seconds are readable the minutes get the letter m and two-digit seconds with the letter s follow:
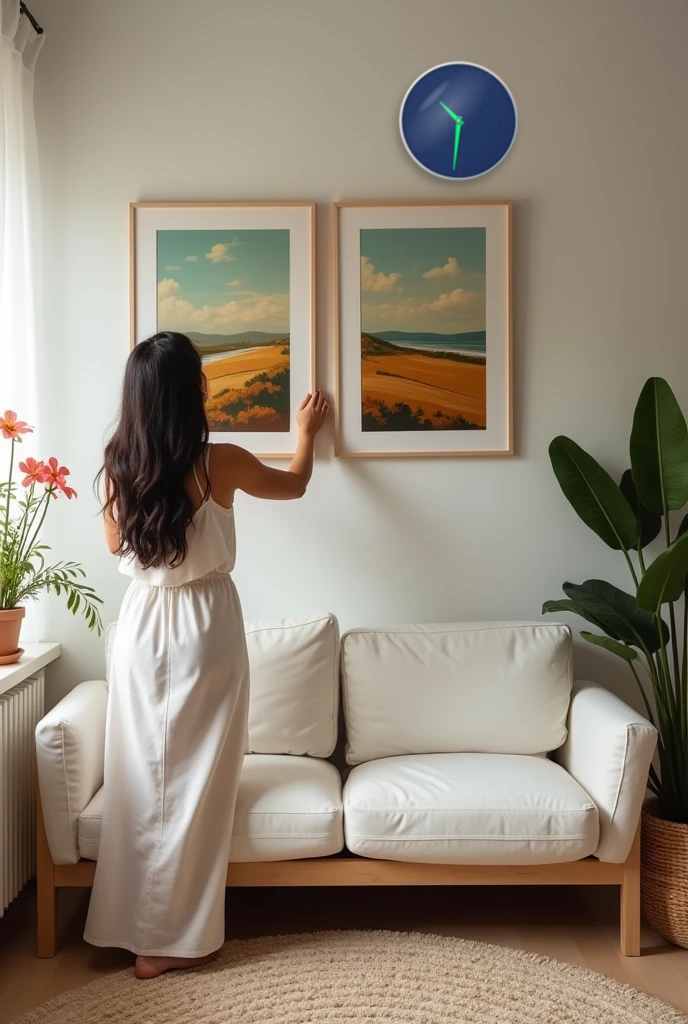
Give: 10h31
